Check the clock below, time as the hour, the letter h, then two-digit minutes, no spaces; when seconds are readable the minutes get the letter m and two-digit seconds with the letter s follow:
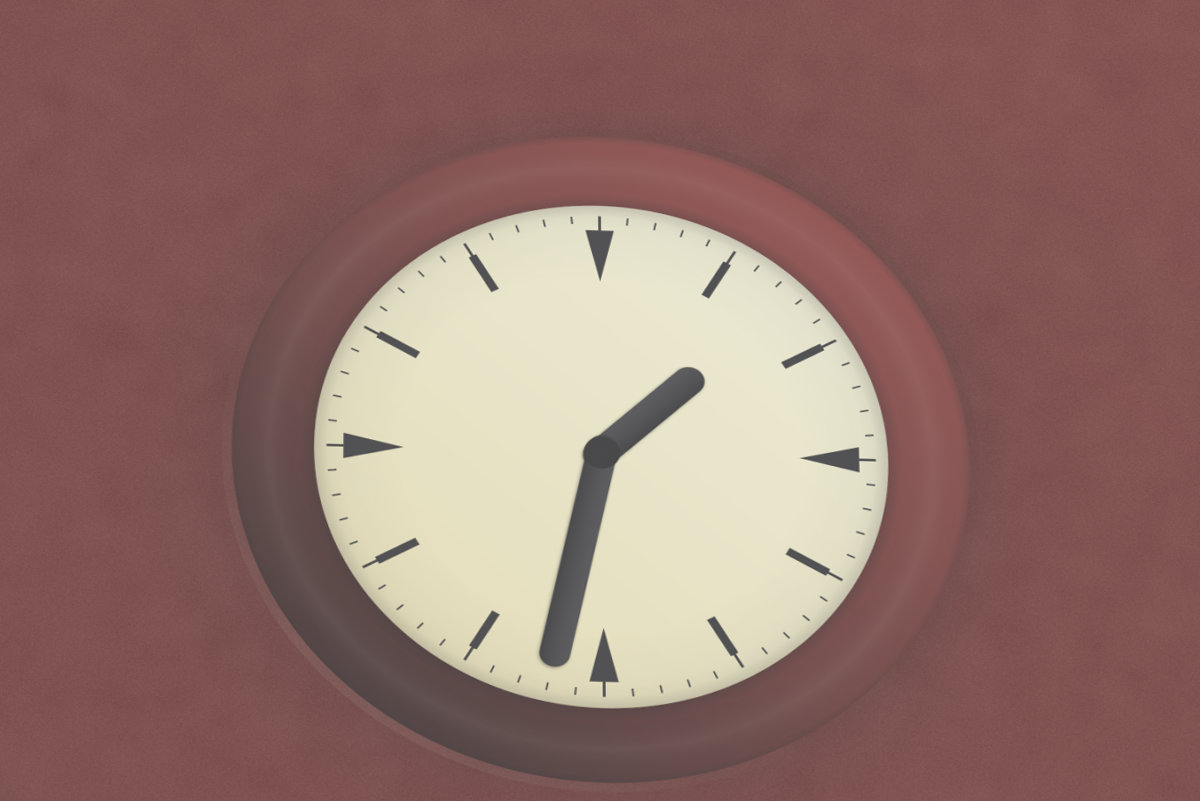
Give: 1h32
